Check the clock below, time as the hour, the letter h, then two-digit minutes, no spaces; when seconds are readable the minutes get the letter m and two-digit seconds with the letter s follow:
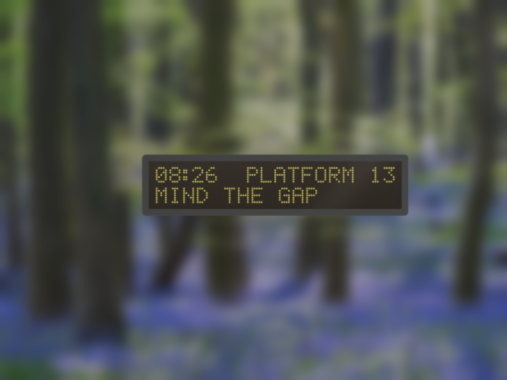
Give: 8h26
